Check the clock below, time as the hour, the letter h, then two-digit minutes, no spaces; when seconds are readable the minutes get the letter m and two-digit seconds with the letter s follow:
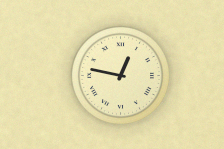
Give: 12h47
